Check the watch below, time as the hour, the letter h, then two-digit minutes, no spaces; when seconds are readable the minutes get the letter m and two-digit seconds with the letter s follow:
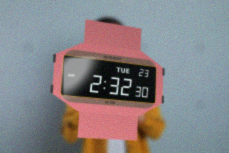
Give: 2h32m30s
